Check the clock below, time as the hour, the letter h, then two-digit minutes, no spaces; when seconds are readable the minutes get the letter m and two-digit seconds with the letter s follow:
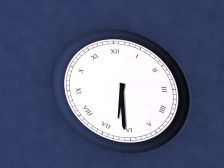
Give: 6h31
